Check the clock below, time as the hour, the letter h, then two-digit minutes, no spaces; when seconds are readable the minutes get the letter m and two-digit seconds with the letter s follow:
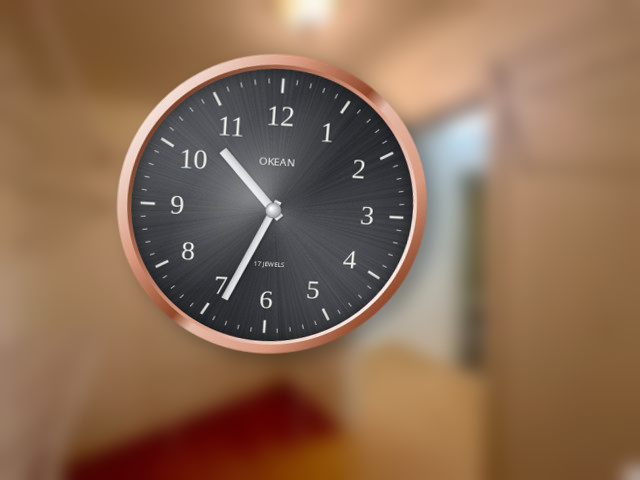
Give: 10h34
